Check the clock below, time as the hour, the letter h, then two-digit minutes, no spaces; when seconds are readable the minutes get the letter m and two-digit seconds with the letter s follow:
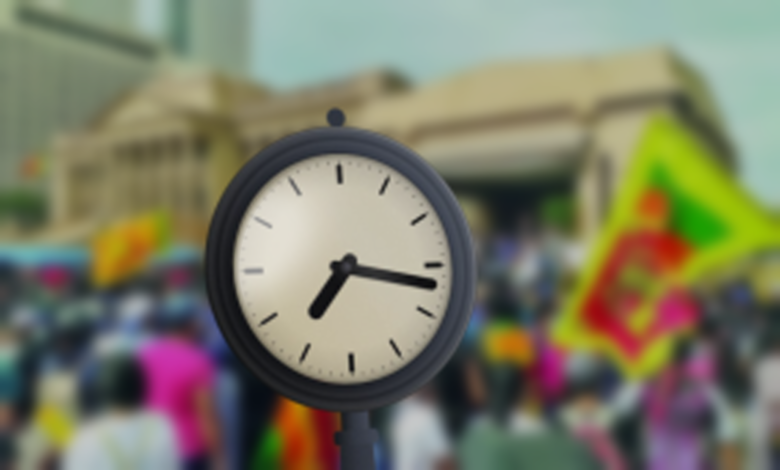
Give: 7h17
